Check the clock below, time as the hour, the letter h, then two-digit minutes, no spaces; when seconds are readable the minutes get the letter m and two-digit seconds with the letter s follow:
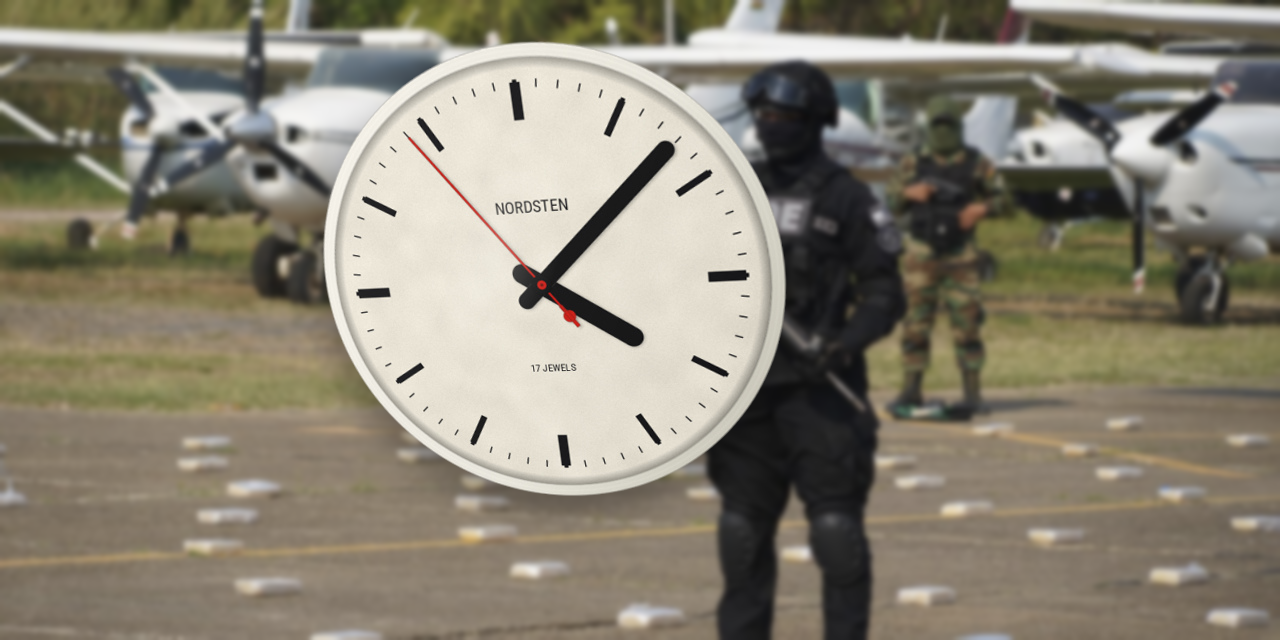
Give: 4h07m54s
